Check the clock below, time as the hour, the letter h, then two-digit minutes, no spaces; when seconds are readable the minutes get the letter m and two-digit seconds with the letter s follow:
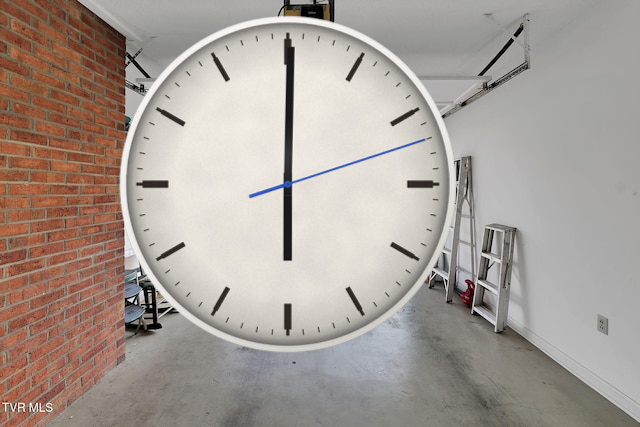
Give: 6h00m12s
